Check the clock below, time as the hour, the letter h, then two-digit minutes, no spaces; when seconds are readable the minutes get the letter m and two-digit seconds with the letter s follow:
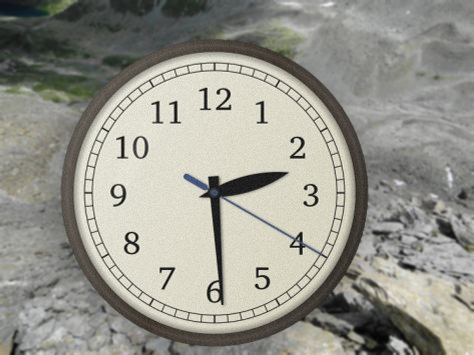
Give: 2h29m20s
